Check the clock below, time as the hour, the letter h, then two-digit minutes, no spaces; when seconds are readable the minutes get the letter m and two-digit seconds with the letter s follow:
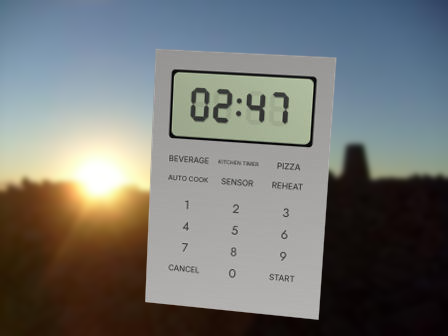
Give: 2h47
